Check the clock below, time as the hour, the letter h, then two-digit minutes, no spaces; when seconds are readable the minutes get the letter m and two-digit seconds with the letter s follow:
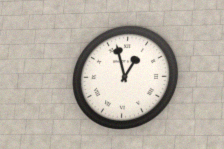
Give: 12h57
